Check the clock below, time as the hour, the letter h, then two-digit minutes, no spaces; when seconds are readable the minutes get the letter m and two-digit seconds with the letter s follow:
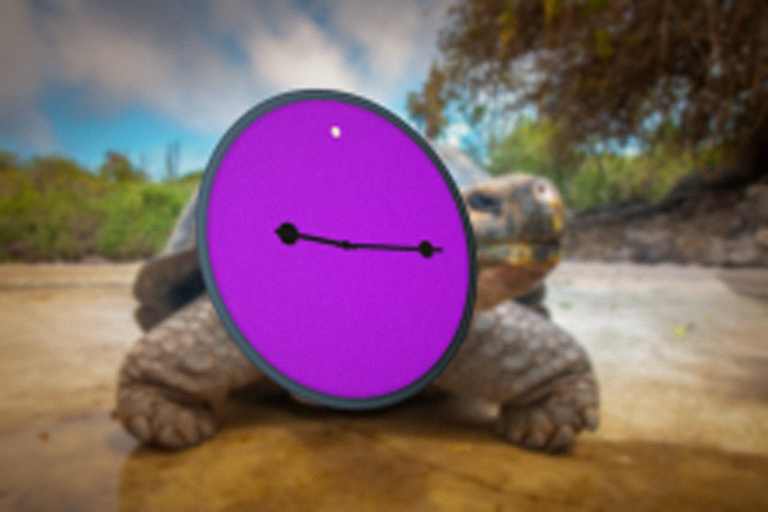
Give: 9h15
